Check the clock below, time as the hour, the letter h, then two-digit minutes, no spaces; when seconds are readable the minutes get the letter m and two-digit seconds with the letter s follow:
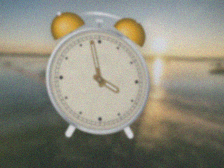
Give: 3h58
